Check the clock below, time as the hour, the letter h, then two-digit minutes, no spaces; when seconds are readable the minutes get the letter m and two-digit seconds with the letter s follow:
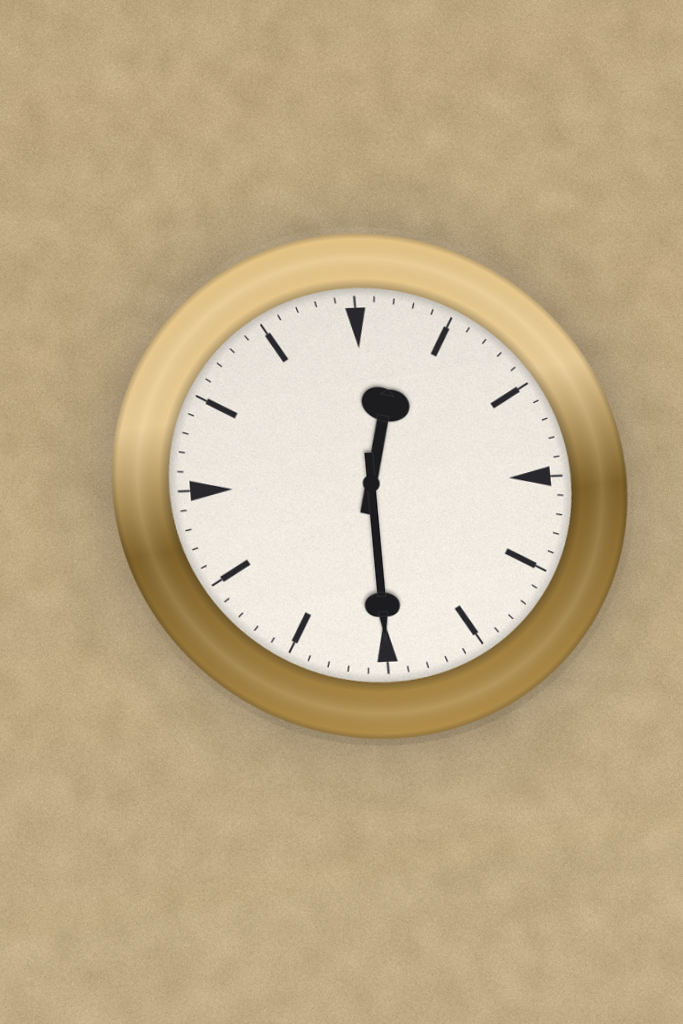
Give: 12h30
